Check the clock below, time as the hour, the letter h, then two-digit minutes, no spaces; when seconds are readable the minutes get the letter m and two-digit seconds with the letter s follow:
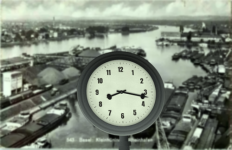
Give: 8h17
